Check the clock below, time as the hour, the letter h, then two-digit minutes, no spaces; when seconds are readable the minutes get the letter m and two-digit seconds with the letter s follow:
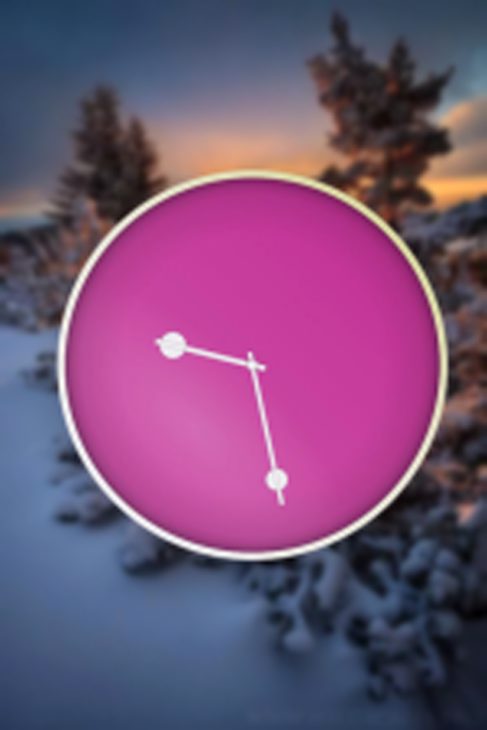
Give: 9h28
